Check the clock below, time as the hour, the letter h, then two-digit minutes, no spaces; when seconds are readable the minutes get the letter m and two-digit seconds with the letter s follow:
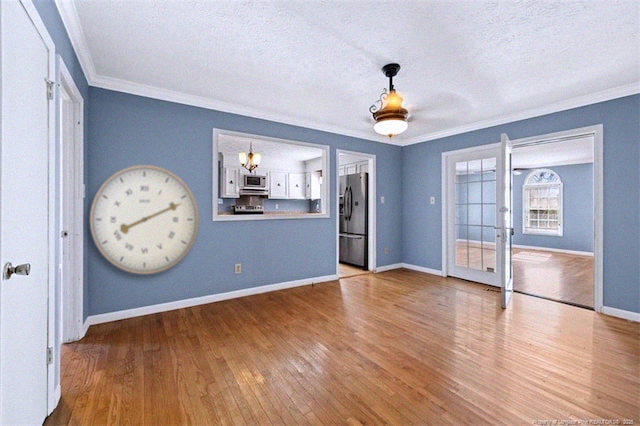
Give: 8h11
